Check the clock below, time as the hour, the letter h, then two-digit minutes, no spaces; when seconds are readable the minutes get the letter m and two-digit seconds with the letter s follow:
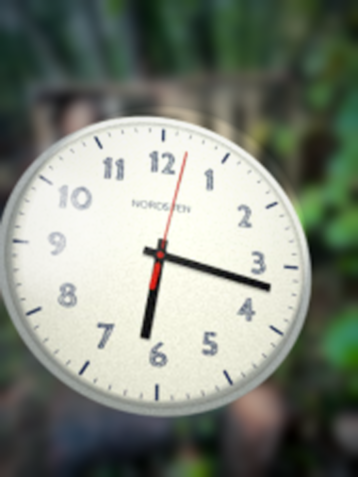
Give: 6h17m02s
